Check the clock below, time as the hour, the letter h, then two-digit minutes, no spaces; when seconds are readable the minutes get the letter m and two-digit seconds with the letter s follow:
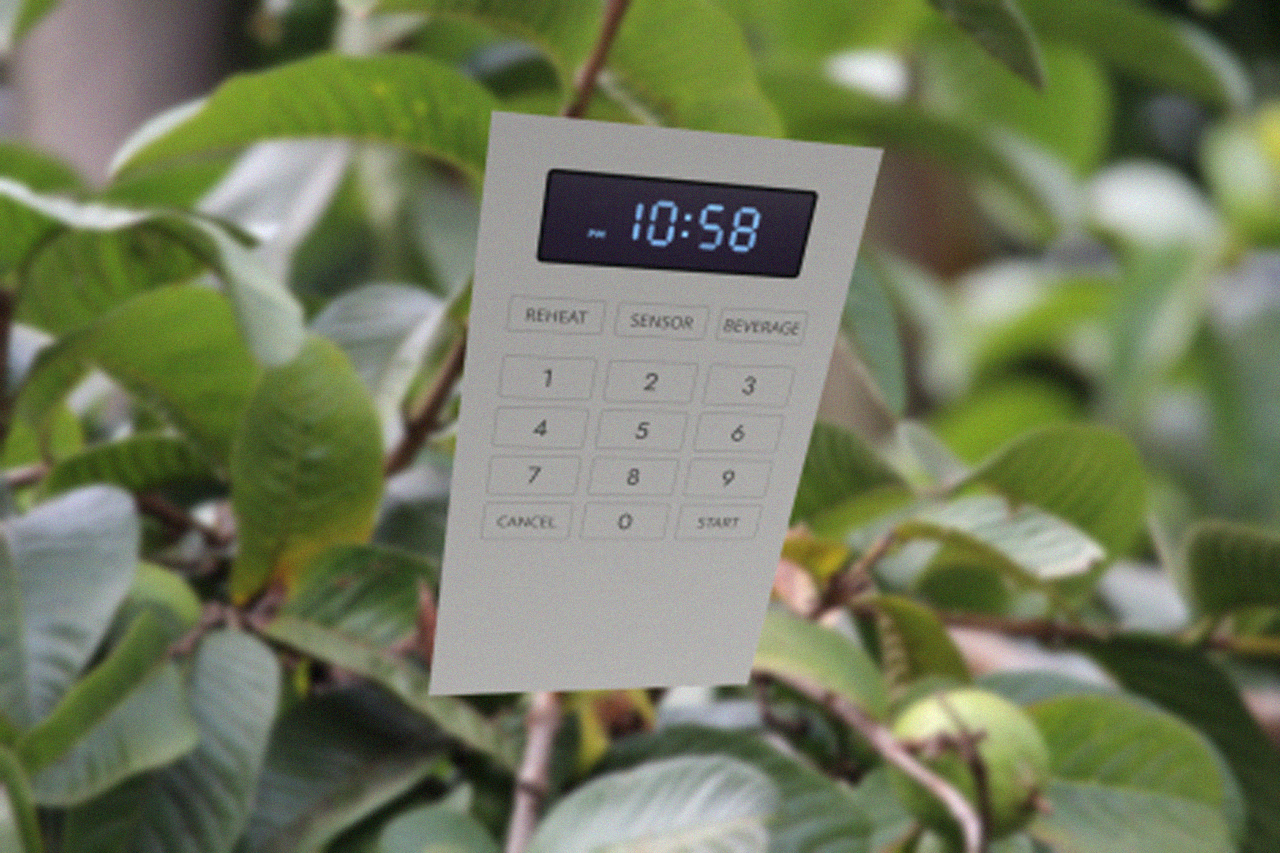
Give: 10h58
